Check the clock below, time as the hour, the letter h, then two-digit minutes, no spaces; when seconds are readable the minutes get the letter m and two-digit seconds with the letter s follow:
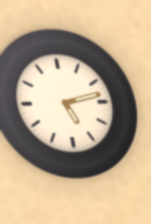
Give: 5h13
